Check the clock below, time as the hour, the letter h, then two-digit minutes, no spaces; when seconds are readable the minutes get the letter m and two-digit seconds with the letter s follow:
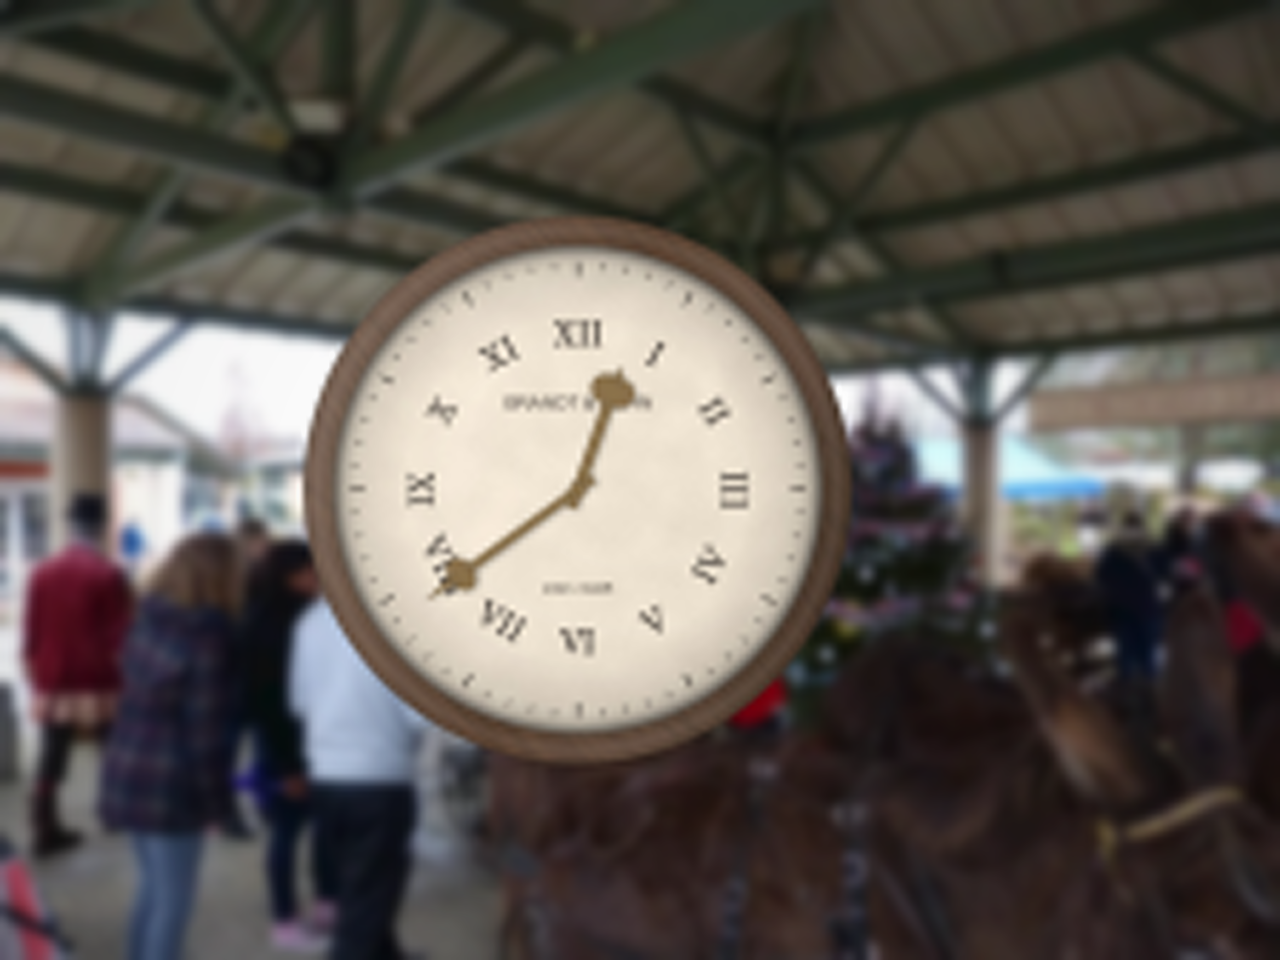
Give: 12h39
